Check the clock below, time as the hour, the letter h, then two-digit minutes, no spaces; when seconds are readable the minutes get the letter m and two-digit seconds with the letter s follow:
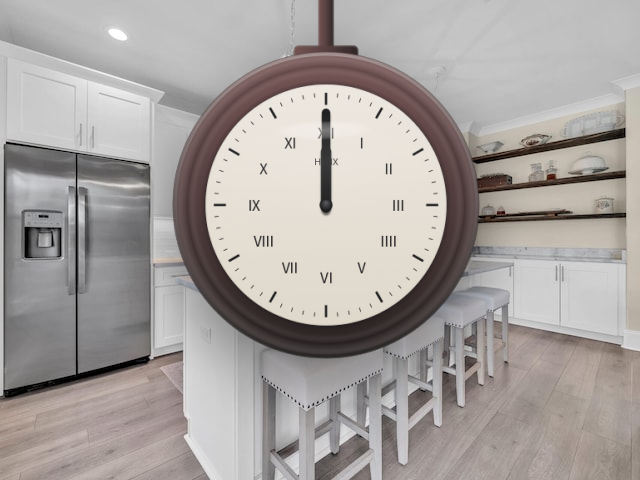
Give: 12h00
